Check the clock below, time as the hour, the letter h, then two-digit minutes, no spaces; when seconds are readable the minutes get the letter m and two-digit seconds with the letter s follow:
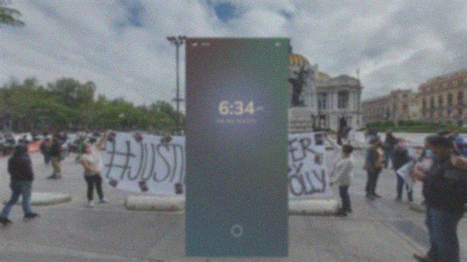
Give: 6h34
